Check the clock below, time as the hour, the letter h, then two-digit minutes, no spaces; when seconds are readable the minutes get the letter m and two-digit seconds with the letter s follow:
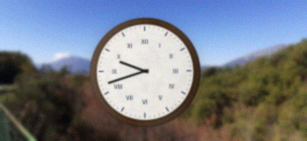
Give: 9h42
